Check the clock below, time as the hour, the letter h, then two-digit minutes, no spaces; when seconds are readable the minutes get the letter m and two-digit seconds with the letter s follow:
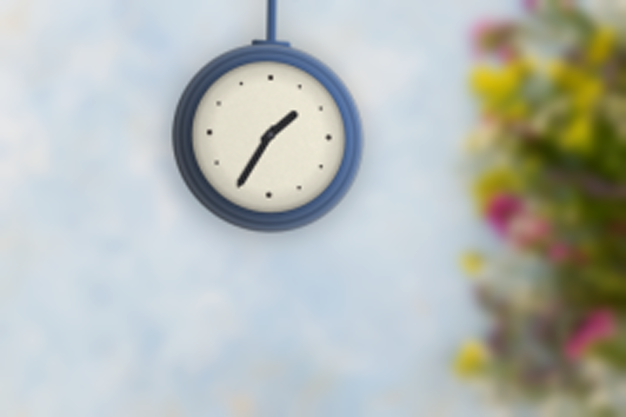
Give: 1h35
